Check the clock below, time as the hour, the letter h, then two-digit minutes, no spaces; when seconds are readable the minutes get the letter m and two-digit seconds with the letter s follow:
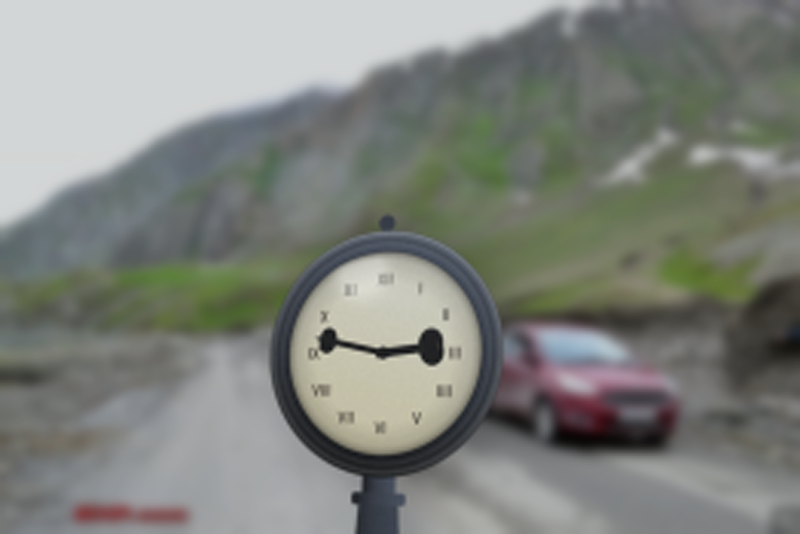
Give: 2h47
